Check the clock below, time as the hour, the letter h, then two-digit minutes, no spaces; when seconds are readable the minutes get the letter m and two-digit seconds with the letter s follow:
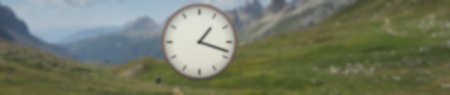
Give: 1h18
